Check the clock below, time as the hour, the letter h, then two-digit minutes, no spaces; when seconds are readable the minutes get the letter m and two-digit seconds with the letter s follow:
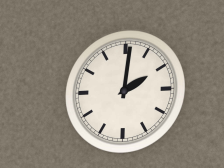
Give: 2h01
